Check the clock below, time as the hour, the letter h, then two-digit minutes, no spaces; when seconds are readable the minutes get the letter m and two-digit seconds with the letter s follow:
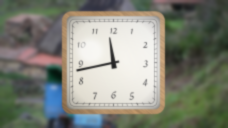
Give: 11h43
